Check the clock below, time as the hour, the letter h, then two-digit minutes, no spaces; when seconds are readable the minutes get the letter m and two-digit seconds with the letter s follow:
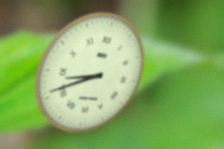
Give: 8h41
